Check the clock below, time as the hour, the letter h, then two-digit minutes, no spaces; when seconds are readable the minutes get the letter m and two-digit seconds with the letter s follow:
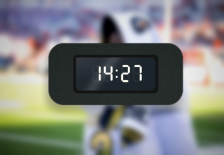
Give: 14h27
